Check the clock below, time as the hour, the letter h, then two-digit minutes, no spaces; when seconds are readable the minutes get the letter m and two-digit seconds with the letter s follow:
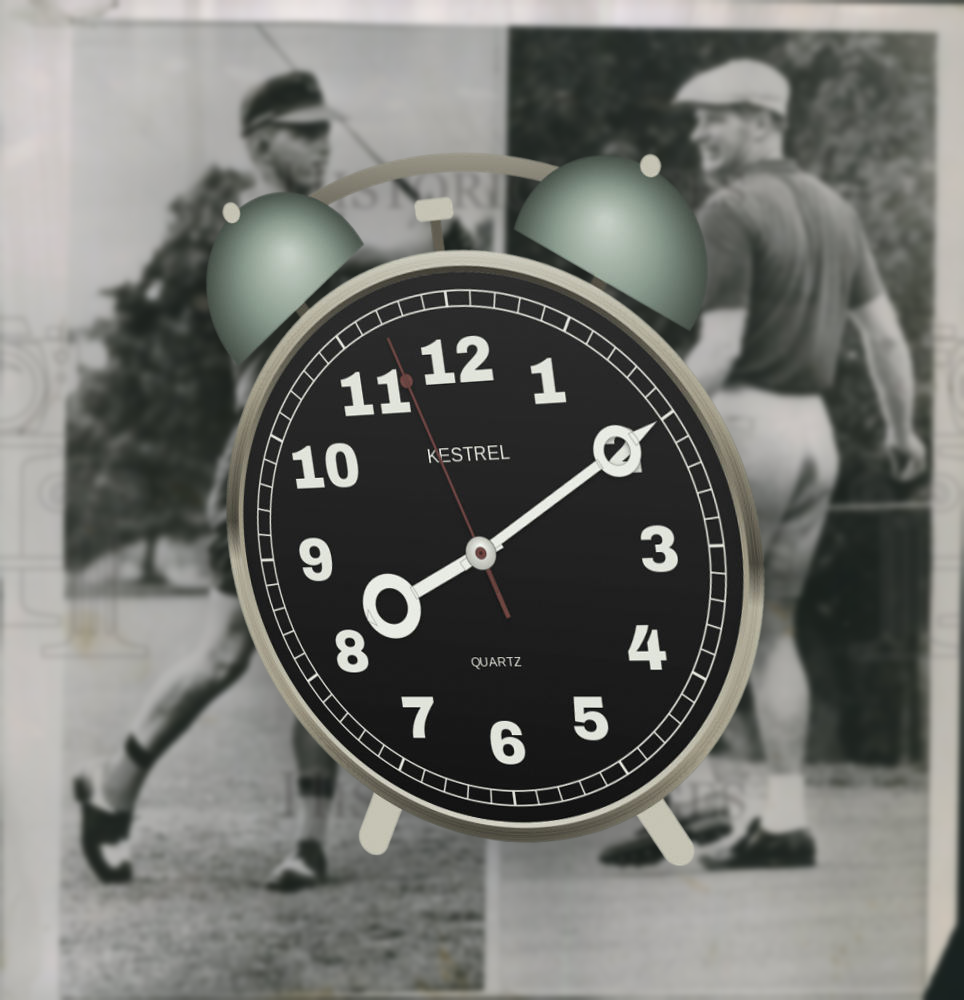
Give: 8h09m57s
